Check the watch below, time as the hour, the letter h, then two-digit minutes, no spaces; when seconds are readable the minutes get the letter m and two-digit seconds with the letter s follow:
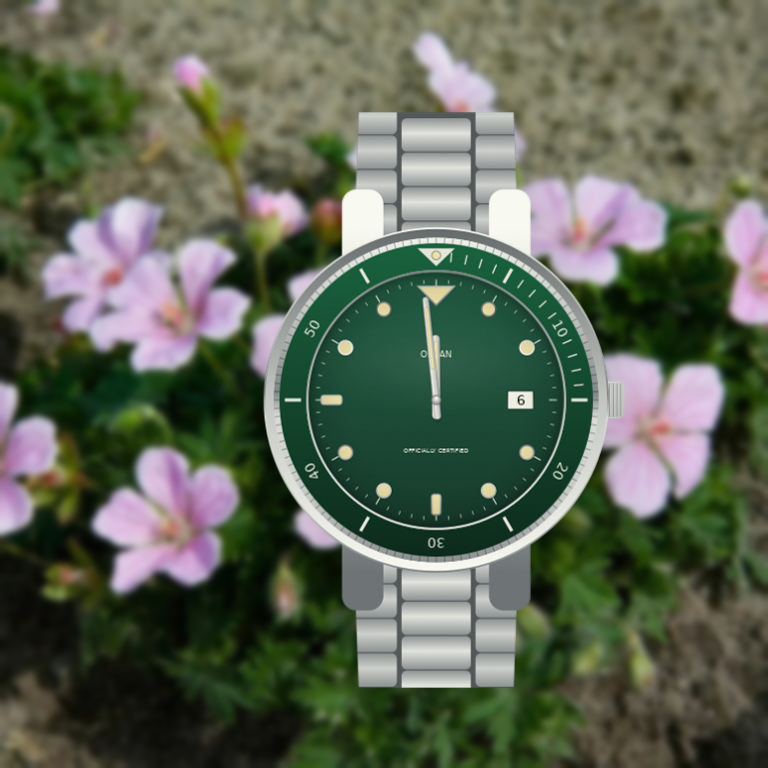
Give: 11h59
